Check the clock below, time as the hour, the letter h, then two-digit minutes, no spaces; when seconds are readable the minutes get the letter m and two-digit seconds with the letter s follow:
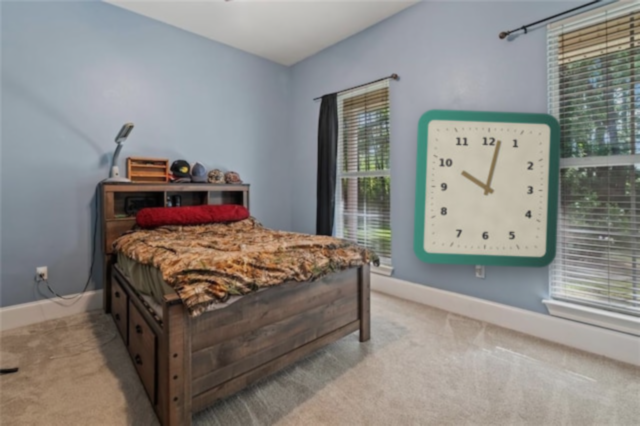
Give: 10h02
